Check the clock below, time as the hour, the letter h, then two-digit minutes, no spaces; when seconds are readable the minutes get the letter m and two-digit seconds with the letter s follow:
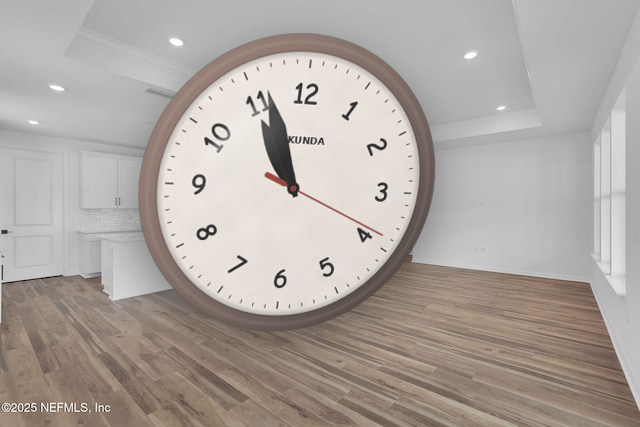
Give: 10h56m19s
